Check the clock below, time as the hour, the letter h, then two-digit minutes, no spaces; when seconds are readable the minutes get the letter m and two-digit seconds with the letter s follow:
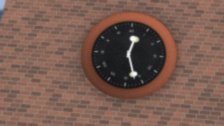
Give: 12h27
